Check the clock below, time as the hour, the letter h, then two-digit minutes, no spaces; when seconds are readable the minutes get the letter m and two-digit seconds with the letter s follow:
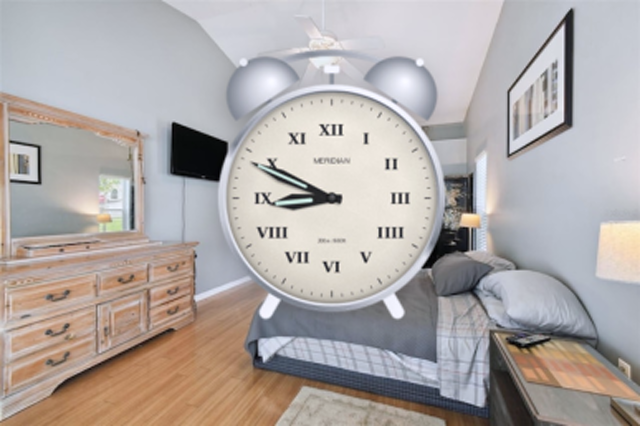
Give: 8h49
